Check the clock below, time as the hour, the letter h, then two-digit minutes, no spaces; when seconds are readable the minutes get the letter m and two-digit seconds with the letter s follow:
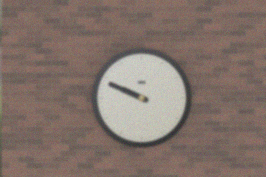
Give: 9h49
